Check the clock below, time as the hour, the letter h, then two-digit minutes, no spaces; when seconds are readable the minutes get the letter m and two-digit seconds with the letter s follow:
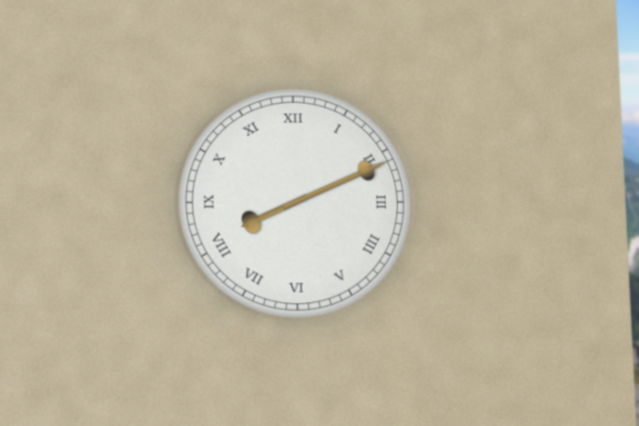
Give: 8h11
